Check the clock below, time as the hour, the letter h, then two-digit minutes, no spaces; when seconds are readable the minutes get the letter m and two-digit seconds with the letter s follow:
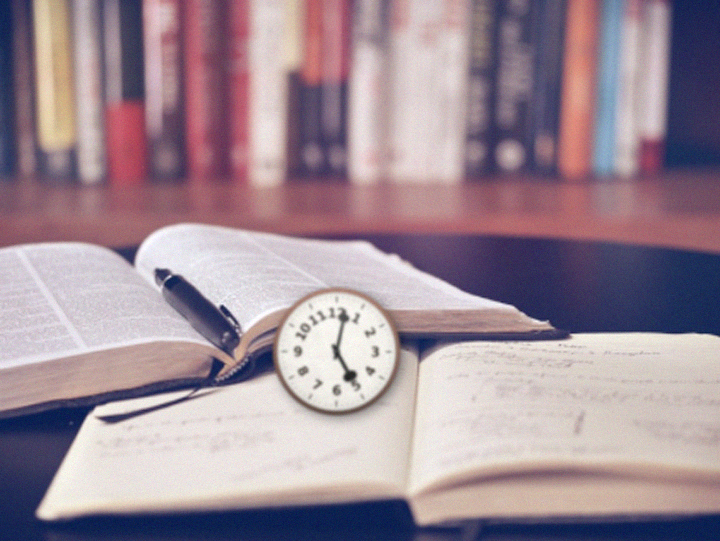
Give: 5h02
